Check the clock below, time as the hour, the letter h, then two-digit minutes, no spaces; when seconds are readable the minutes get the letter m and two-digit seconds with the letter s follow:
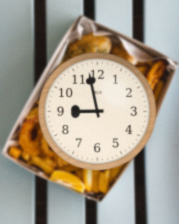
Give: 8h58
